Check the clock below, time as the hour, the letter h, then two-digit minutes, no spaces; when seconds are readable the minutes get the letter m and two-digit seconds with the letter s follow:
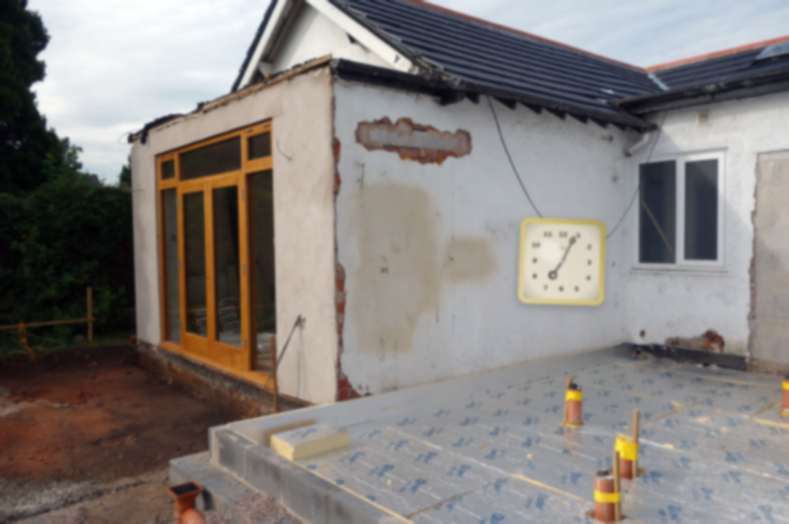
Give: 7h04
